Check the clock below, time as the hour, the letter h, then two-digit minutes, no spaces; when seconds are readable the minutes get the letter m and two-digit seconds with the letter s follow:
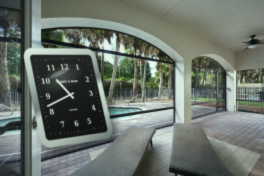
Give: 10h42
